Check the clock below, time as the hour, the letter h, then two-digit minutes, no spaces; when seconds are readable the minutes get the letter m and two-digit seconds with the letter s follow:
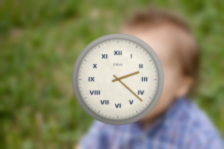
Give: 2h22
